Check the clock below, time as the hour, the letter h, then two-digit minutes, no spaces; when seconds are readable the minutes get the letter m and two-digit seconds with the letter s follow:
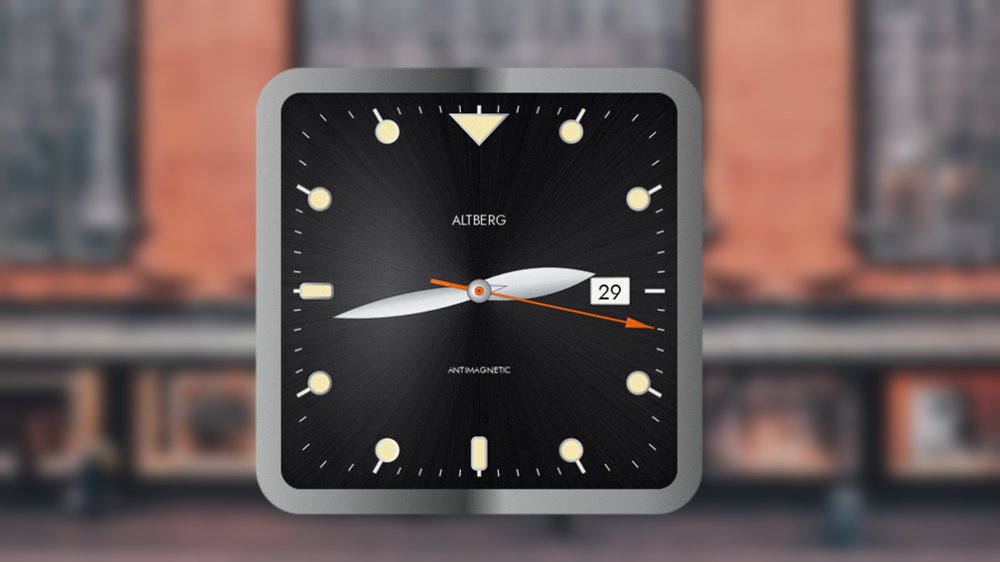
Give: 2h43m17s
